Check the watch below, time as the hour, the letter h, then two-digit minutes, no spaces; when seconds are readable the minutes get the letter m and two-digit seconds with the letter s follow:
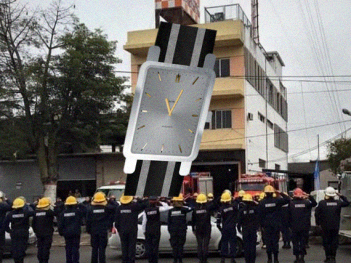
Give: 11h03
